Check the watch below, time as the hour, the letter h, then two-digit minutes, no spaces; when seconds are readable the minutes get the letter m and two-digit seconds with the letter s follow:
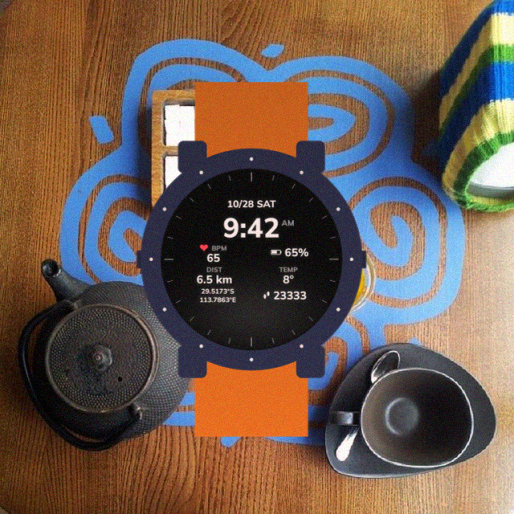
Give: 9h42
